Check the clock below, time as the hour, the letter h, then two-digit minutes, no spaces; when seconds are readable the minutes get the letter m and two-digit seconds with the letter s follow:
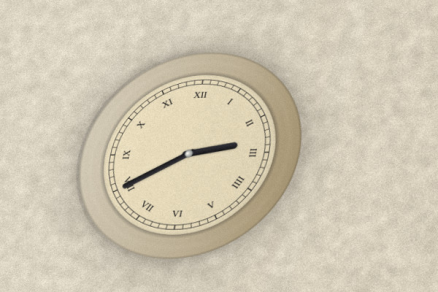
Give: 2h40
